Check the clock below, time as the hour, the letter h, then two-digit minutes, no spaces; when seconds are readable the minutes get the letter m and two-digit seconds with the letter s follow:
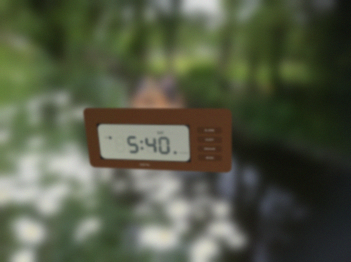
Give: 5h40
